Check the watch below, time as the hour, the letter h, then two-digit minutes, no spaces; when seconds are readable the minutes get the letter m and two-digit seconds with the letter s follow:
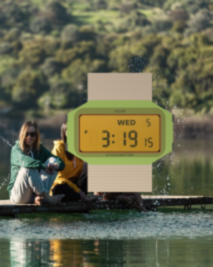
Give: 3h19m15s
